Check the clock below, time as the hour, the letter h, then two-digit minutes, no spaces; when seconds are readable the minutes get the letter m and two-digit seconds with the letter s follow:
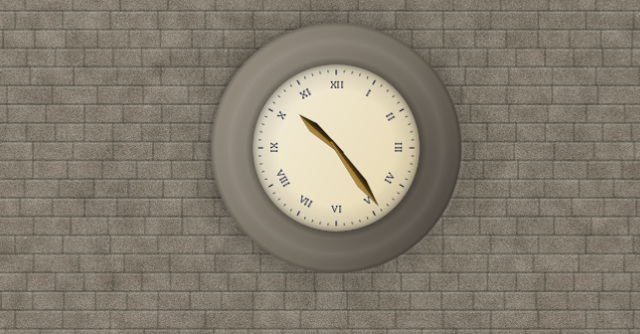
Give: 10h24
